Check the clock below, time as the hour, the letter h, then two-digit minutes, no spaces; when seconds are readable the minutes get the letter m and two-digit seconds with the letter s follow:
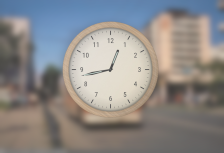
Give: 12h43
